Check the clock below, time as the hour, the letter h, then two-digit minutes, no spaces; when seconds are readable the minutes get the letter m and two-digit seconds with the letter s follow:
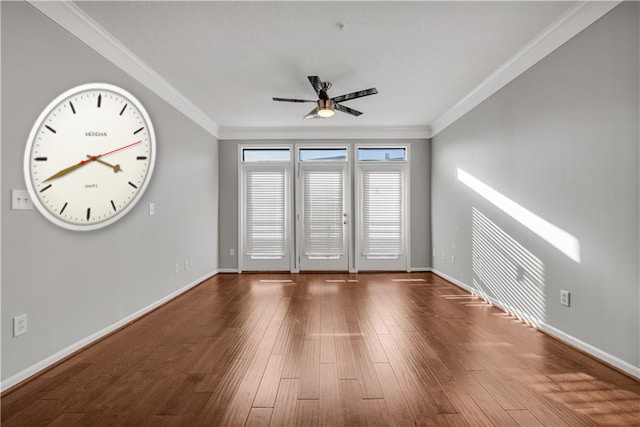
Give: 3h41m12s
